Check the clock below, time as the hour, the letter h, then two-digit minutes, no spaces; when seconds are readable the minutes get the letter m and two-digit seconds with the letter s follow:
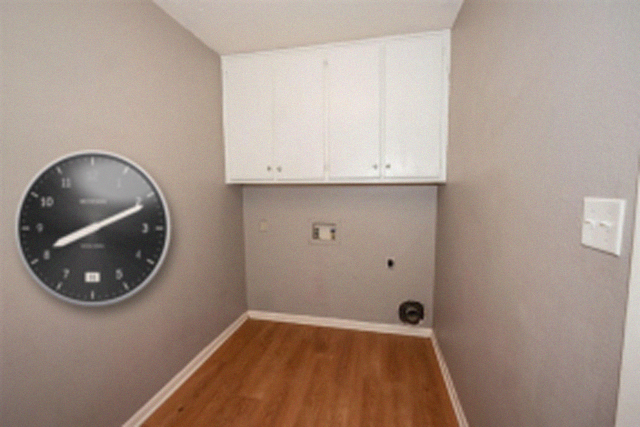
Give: 8h11
